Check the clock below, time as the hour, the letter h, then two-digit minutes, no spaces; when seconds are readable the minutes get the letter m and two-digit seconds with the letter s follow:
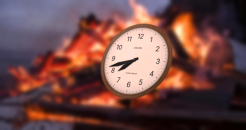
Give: 7h42
